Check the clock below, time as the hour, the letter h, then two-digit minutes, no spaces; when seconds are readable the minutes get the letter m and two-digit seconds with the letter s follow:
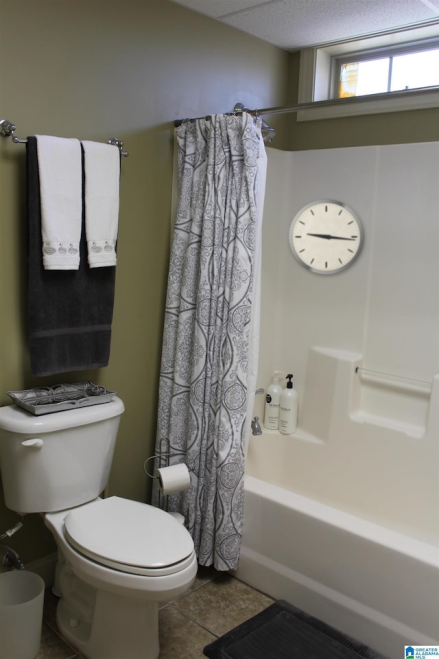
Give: 9h16
